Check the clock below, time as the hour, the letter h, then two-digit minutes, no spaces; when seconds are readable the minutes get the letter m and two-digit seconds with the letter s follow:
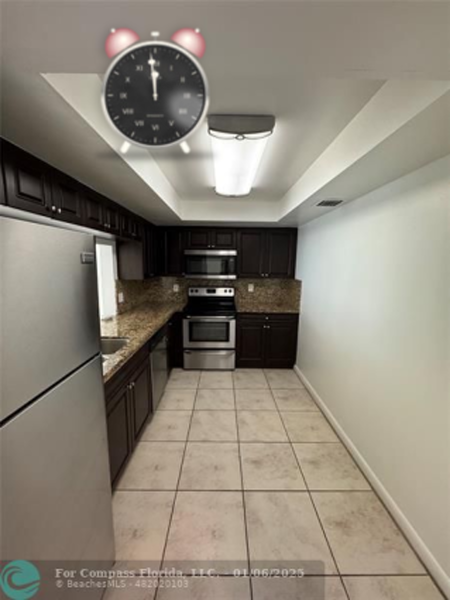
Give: 11h59
